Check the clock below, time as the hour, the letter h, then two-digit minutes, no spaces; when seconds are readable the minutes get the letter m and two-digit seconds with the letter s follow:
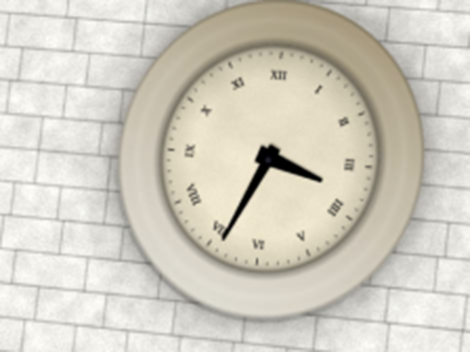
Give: 3h34
